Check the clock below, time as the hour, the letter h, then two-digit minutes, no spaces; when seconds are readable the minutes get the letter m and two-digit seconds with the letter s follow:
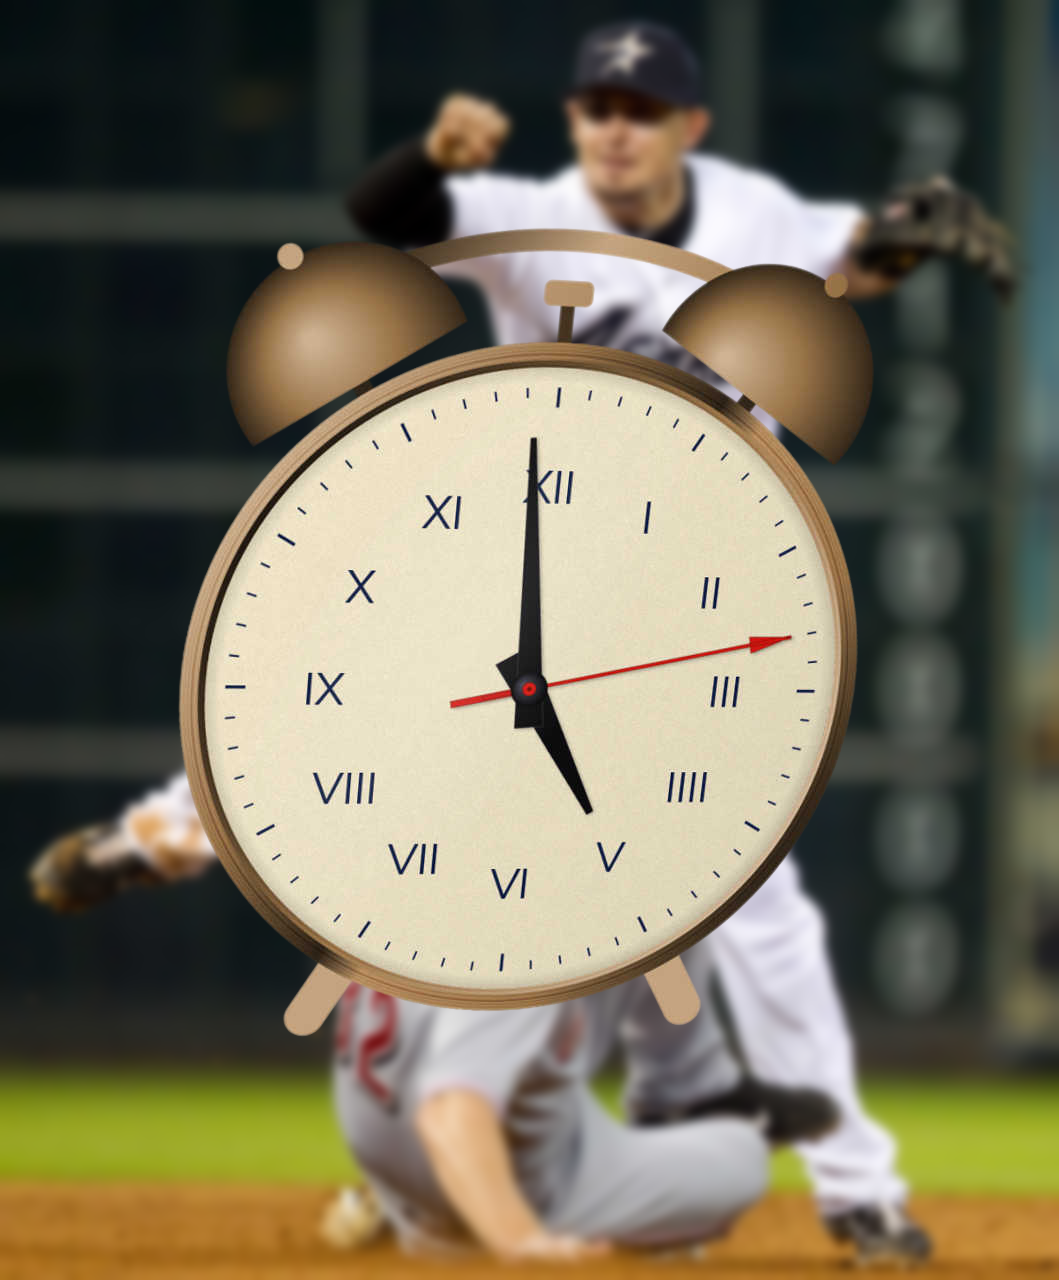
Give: 4h59m13s
